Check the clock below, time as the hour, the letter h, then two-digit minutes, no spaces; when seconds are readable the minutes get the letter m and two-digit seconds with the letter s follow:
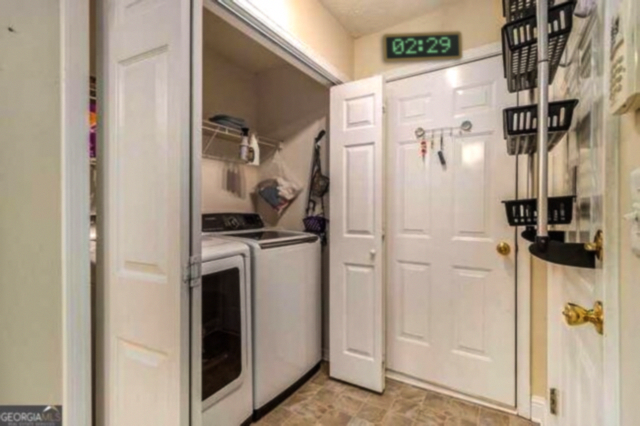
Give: 2h29
